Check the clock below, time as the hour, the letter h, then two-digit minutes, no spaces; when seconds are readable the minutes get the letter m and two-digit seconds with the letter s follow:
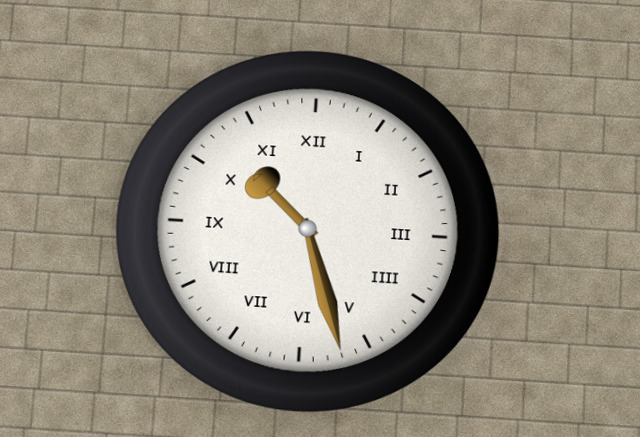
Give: 10h27
